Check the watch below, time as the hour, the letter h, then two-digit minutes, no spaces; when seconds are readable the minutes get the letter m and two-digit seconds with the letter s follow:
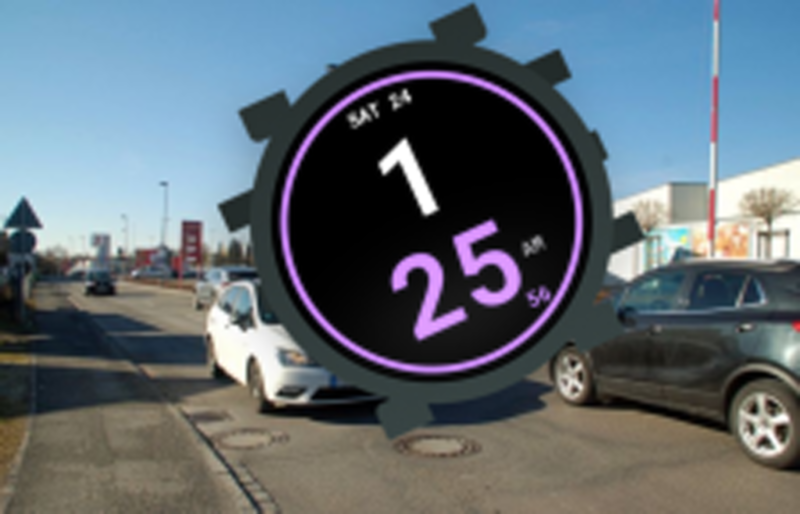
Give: 1h25
